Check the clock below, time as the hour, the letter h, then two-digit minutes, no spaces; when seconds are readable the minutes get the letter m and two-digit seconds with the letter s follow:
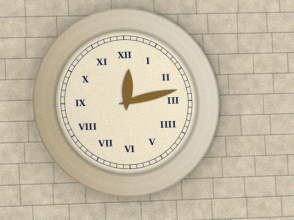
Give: 12h13
